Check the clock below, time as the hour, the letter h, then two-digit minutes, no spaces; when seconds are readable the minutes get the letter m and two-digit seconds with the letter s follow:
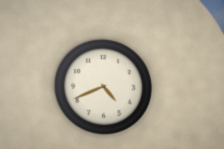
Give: 4h41
